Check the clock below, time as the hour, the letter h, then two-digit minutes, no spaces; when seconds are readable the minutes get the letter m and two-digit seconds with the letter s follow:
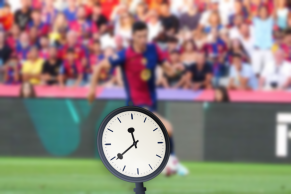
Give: 11h39
